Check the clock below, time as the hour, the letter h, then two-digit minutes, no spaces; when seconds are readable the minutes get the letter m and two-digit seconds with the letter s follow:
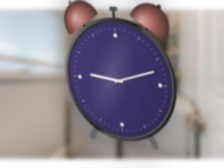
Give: 9h12
